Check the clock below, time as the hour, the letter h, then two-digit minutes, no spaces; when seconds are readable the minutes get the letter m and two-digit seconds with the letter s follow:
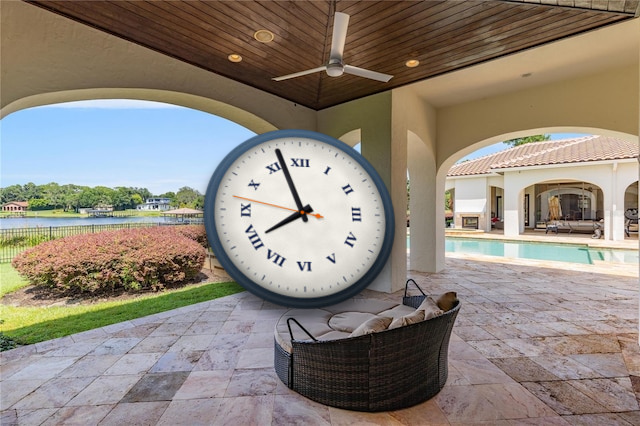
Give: 7h56m47s
